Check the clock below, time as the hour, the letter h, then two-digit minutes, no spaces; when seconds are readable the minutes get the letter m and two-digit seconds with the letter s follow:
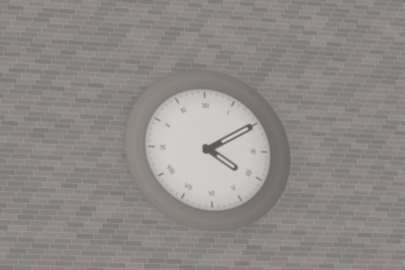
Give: 4h10
